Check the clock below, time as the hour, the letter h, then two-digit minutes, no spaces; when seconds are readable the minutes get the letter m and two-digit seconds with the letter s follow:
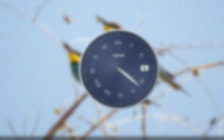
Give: 4h22
